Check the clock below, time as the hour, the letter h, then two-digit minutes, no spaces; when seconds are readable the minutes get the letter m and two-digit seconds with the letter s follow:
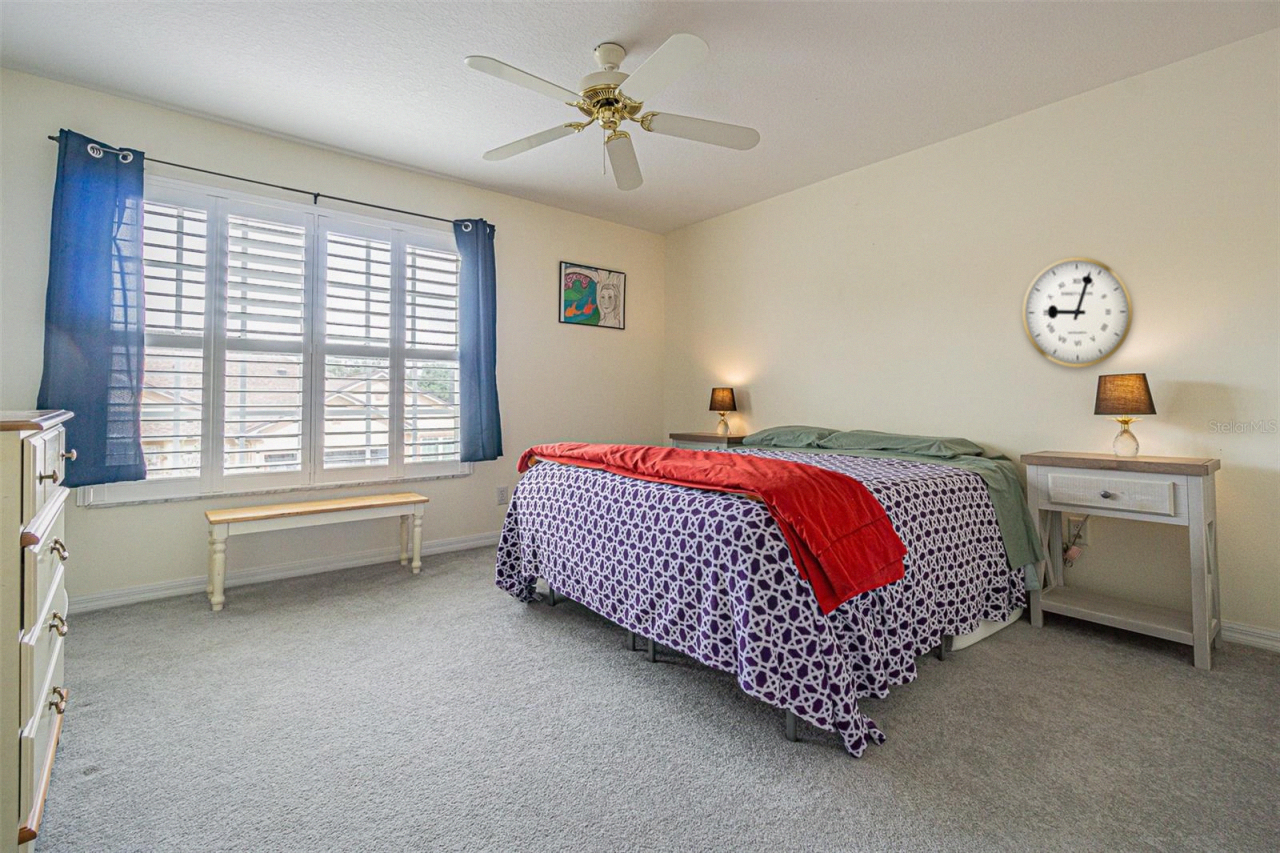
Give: 9h03
